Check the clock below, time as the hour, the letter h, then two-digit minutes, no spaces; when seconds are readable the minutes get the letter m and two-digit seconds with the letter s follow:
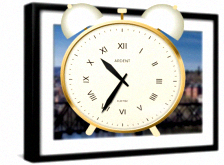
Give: 10h35
